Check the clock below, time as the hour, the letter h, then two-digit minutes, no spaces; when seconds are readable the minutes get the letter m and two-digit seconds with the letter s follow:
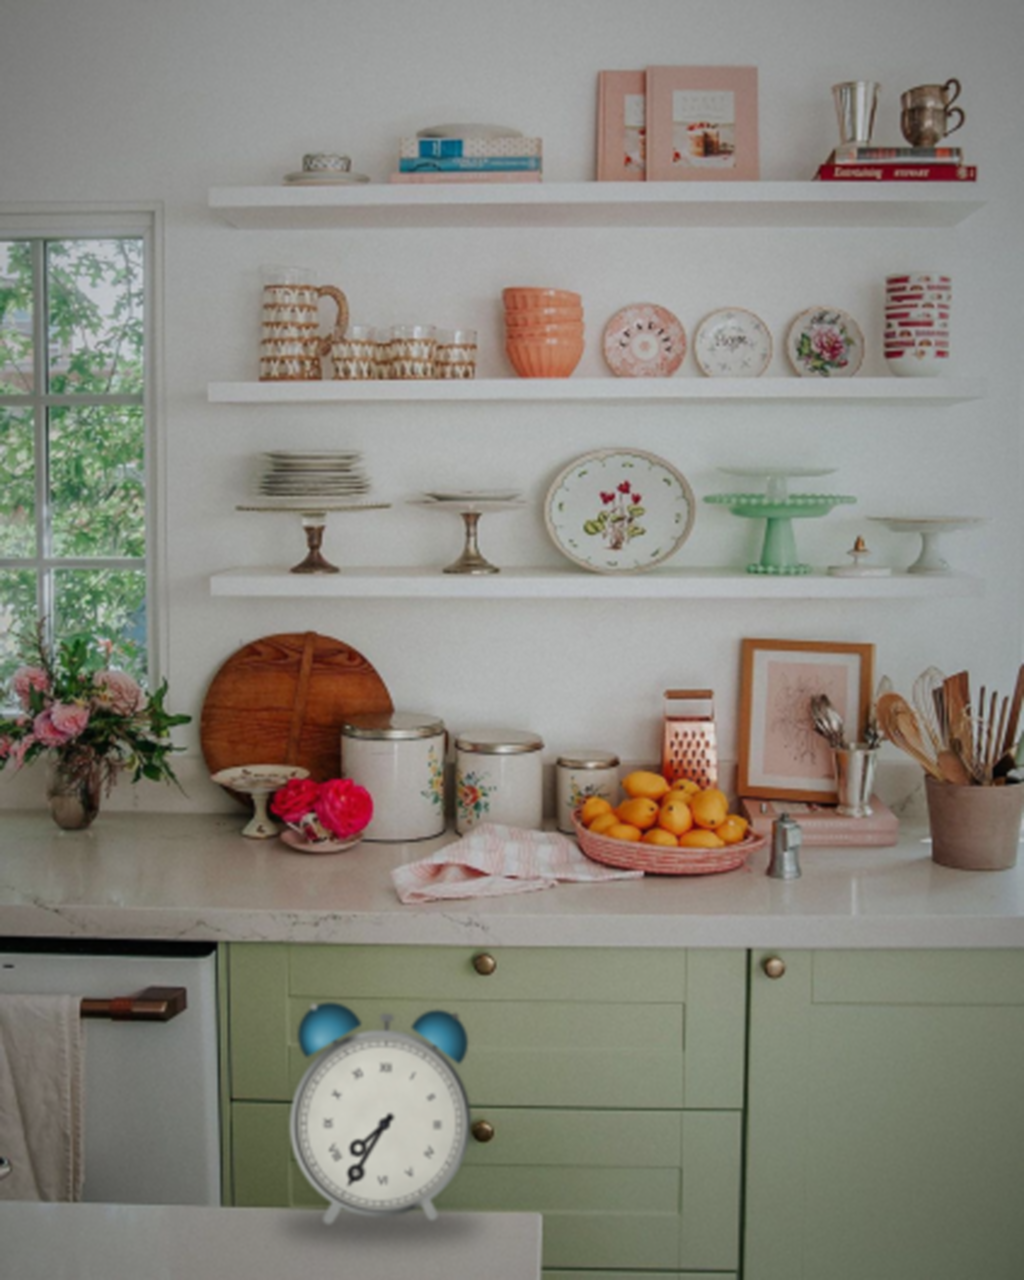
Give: 7h35
